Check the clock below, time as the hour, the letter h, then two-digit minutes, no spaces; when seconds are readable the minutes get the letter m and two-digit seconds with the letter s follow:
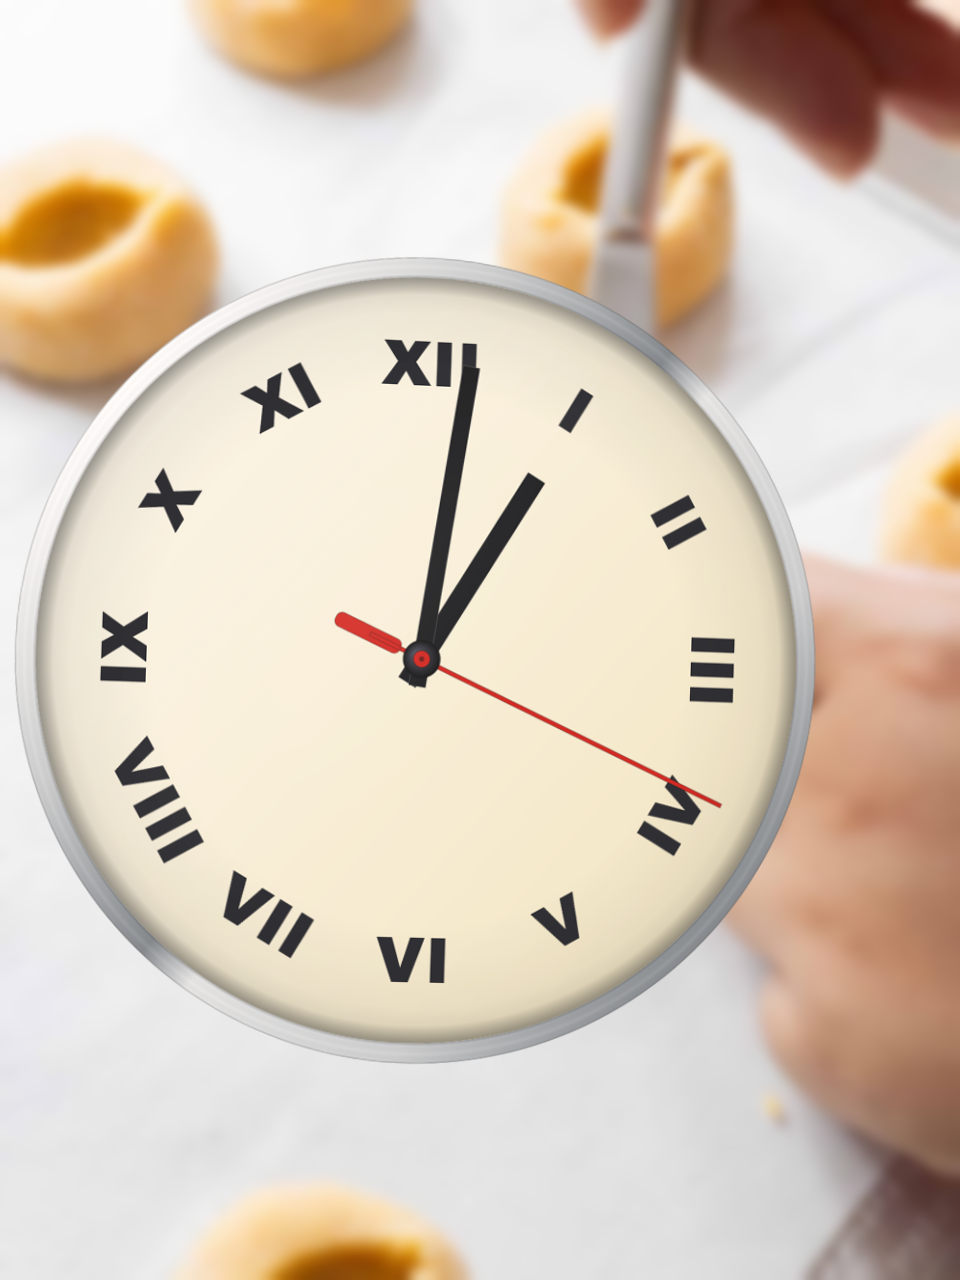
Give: 1h01m19s
